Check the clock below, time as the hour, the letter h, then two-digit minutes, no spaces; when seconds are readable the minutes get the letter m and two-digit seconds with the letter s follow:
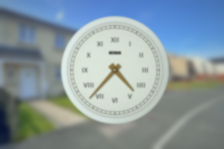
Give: 4h37
